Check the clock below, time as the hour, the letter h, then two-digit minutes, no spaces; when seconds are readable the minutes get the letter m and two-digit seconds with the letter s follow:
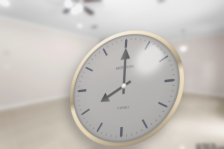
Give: 8h00
